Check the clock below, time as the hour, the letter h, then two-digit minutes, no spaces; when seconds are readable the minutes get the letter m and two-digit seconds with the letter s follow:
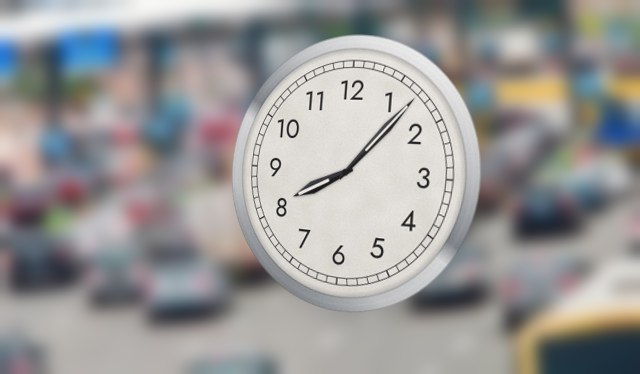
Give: 8h07
